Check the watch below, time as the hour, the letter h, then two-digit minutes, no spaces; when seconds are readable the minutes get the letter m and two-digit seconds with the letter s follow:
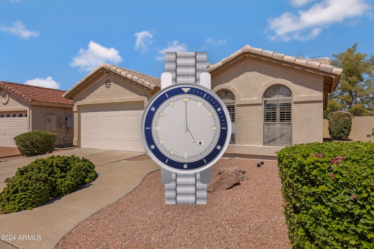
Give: 5h00
